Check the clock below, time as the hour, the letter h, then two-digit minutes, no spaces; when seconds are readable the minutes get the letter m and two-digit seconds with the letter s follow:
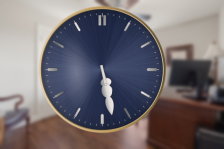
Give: 5h28
